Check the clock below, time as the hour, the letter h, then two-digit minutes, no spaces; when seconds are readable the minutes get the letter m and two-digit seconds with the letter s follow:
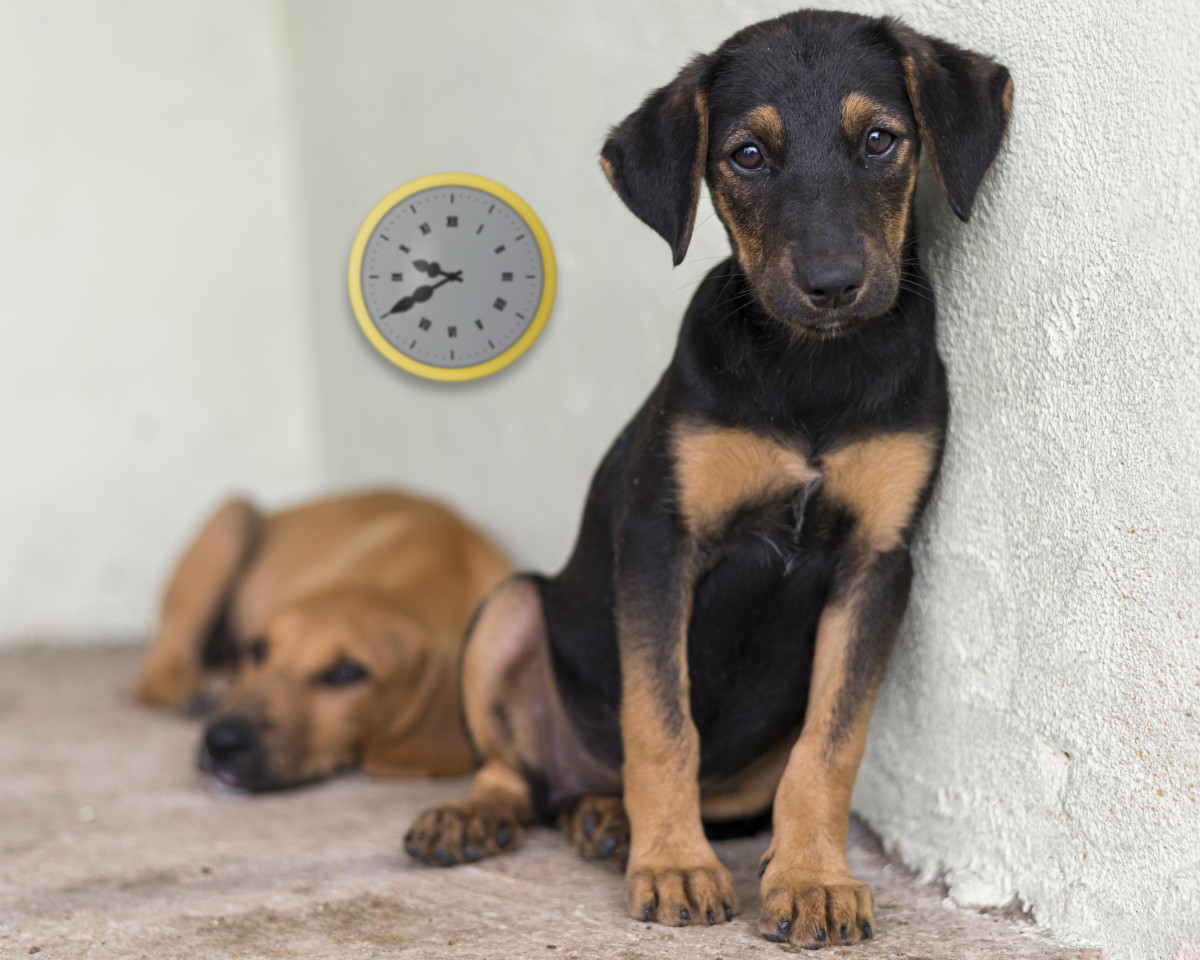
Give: 9h40
